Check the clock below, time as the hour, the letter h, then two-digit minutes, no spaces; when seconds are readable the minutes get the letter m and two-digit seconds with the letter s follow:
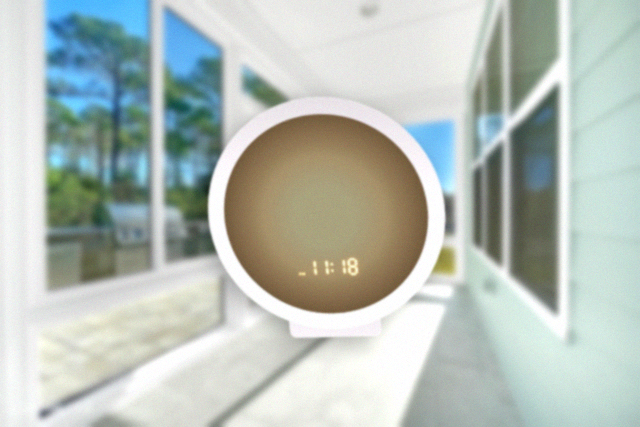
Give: 11h18
